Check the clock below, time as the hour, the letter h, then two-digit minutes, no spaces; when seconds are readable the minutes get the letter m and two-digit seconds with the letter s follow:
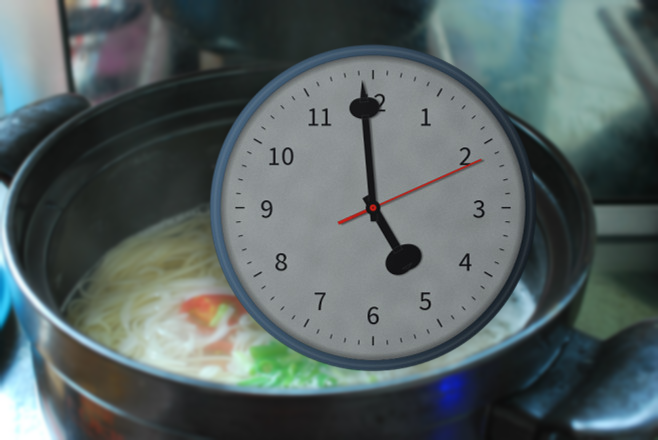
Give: 4h59m11s
